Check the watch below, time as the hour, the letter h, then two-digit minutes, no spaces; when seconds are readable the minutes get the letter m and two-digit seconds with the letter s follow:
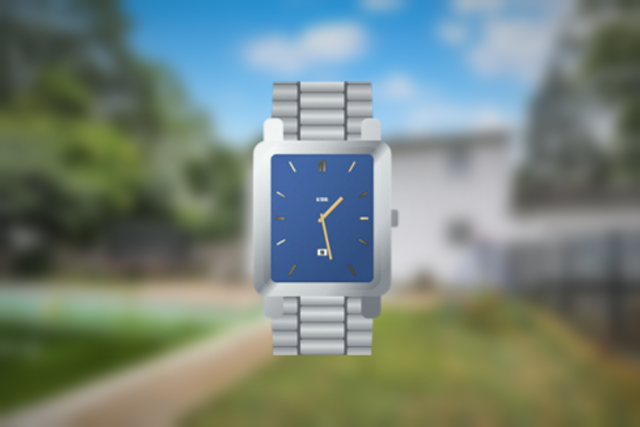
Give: 1h28
